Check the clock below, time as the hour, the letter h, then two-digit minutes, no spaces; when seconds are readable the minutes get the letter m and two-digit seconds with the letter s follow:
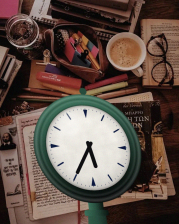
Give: 5h35
